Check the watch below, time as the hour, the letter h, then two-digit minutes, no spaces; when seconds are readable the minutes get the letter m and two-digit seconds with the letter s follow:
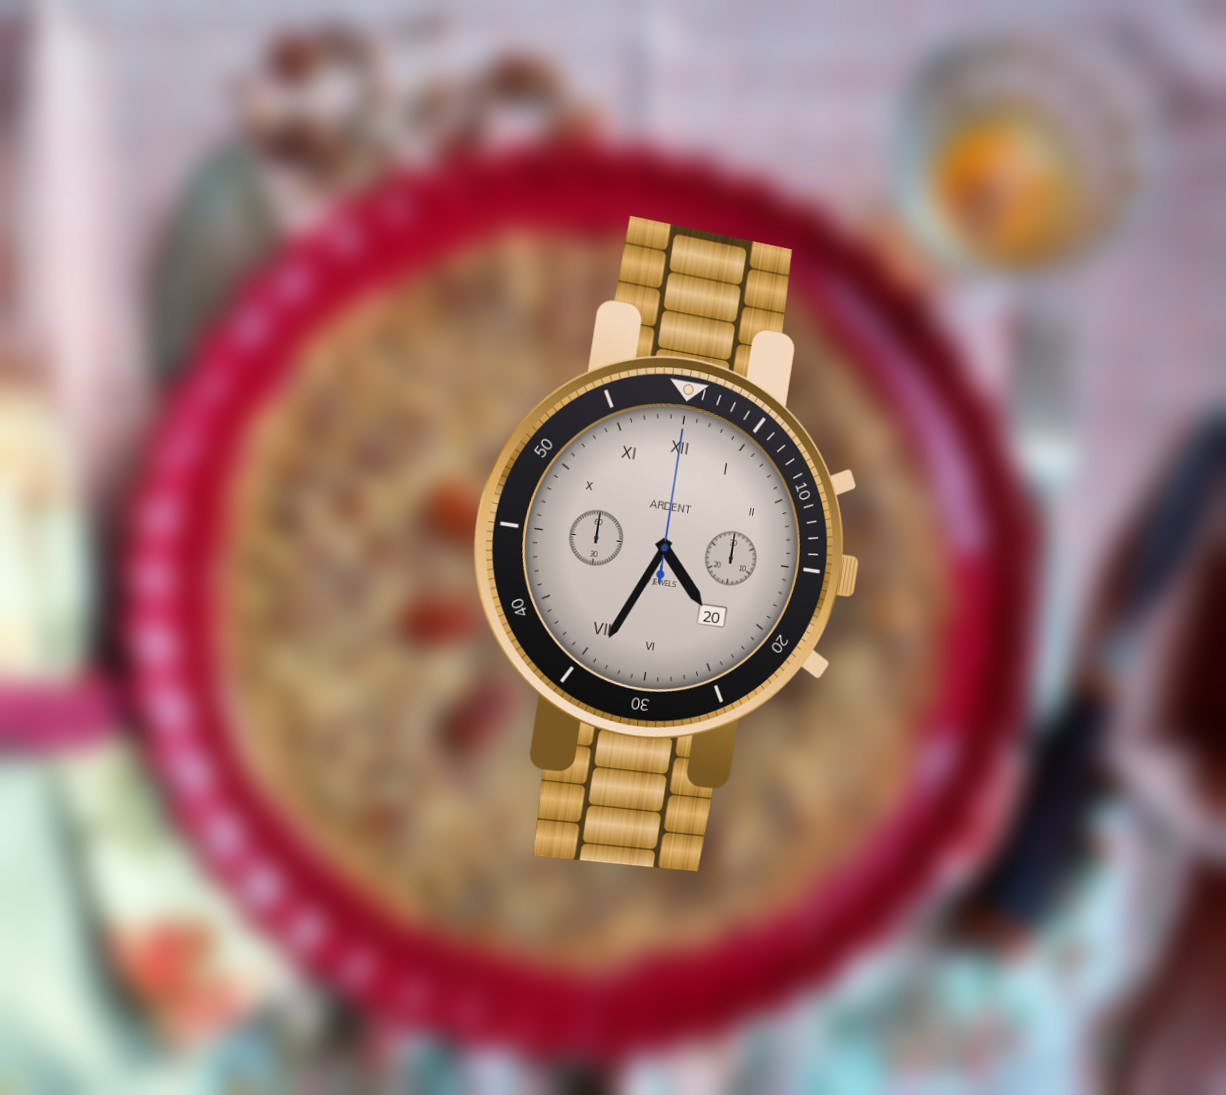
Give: 4h34
